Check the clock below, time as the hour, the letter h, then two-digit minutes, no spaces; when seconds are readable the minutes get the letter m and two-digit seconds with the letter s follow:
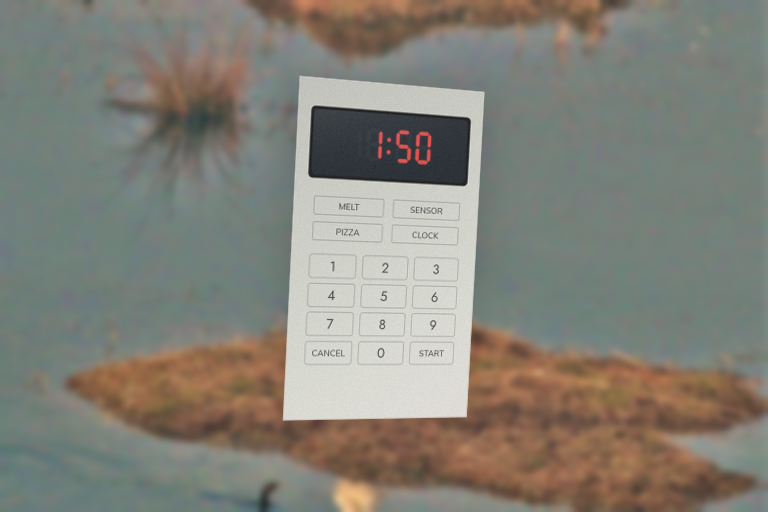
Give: 1h50
